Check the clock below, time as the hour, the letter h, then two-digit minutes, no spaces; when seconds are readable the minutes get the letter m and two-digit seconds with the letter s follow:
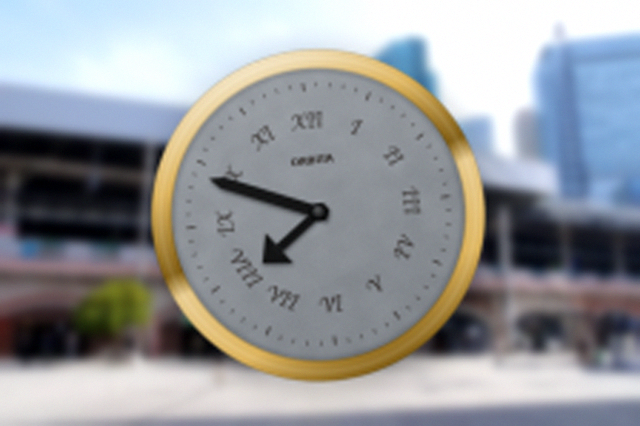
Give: 7h49
